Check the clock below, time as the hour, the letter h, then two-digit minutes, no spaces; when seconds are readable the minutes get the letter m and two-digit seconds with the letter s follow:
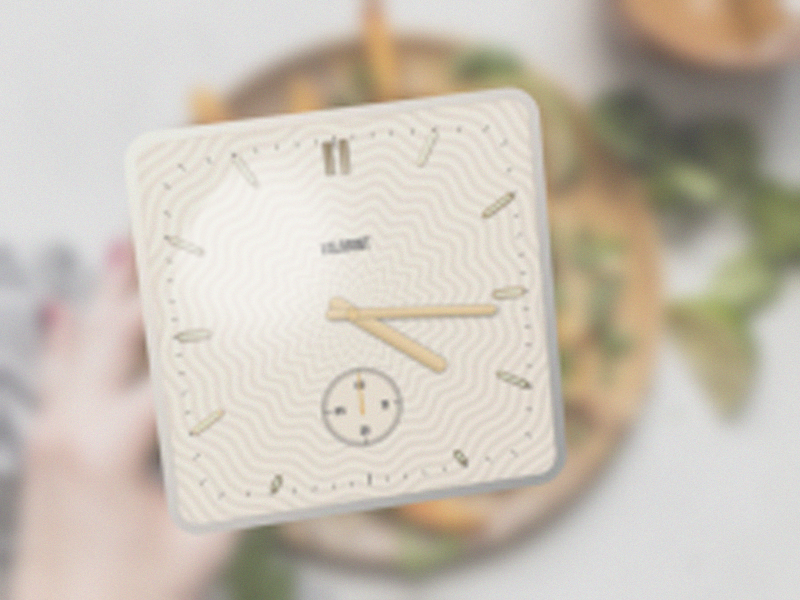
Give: 4h16
